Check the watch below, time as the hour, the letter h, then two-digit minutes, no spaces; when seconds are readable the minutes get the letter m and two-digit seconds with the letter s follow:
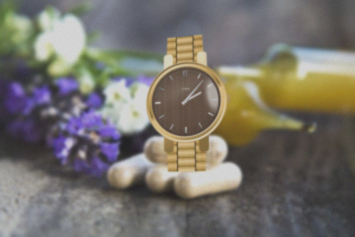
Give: 2h07
